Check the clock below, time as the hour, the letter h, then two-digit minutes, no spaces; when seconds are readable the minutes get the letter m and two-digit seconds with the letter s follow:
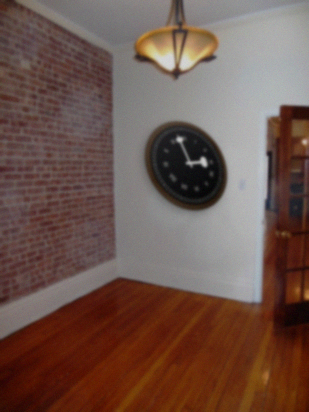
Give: 2h58
